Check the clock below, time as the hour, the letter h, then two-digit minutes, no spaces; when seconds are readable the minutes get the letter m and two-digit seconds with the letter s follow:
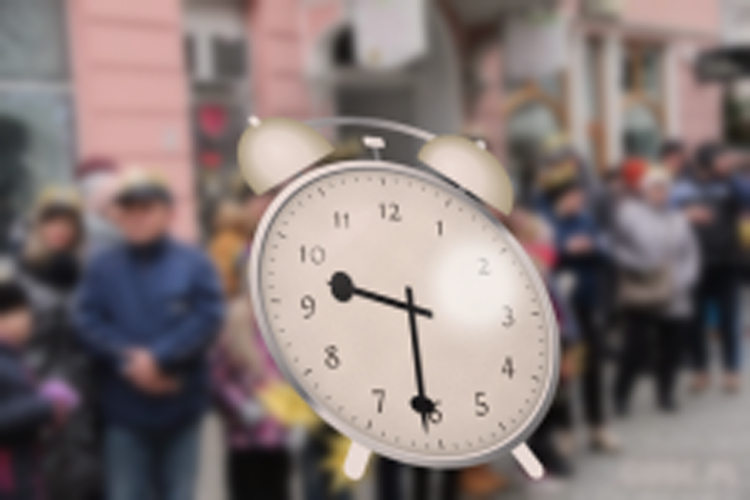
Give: 9h31
